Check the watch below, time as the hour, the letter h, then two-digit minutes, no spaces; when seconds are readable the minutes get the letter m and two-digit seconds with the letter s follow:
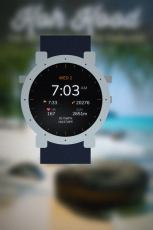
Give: 7h03
